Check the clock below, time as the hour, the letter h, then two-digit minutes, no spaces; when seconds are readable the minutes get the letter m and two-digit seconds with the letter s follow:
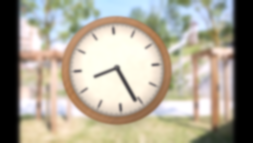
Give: 8h26
